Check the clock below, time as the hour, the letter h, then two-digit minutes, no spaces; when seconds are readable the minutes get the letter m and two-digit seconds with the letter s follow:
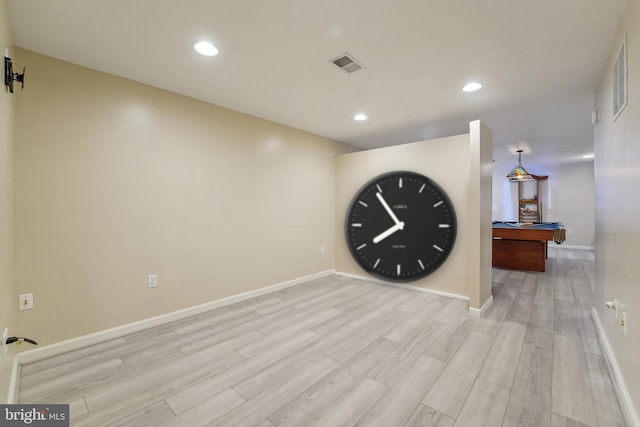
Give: 7h54
